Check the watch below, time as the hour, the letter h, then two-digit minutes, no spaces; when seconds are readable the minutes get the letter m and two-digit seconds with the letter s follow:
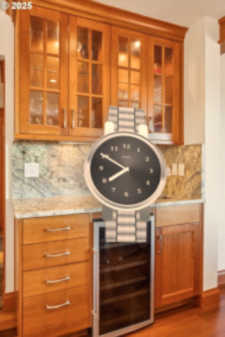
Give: 7h50
